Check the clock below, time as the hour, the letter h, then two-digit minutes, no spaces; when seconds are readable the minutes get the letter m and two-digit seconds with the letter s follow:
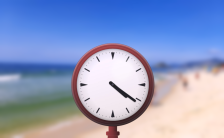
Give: 4h21
